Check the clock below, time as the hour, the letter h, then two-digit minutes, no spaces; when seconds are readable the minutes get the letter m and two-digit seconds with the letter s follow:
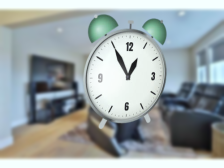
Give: 12h55
